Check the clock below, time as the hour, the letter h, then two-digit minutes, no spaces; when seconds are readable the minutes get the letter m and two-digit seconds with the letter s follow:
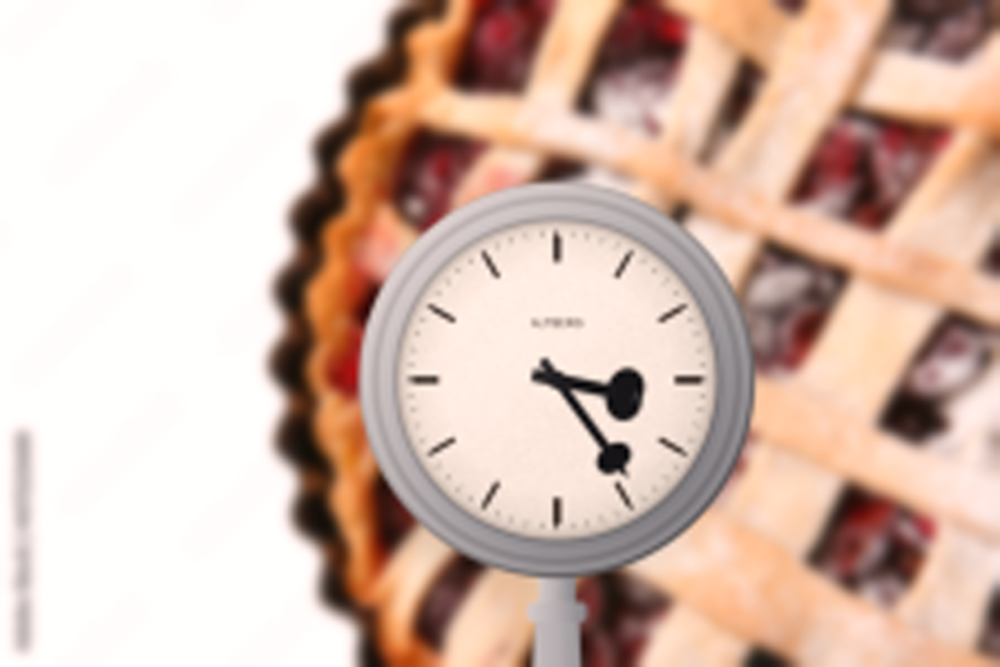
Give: 3h24
